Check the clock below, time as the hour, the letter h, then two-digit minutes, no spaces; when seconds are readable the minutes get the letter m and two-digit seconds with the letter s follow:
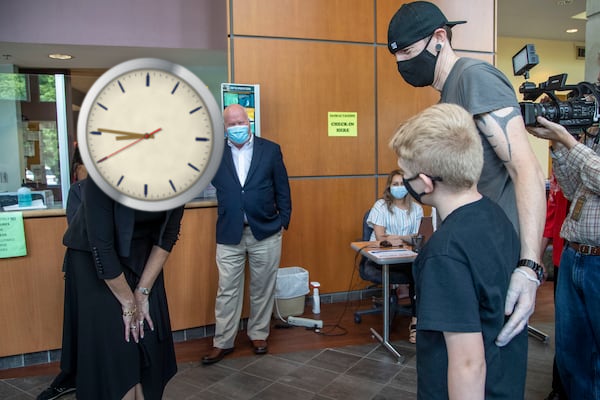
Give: 8h45m40s
